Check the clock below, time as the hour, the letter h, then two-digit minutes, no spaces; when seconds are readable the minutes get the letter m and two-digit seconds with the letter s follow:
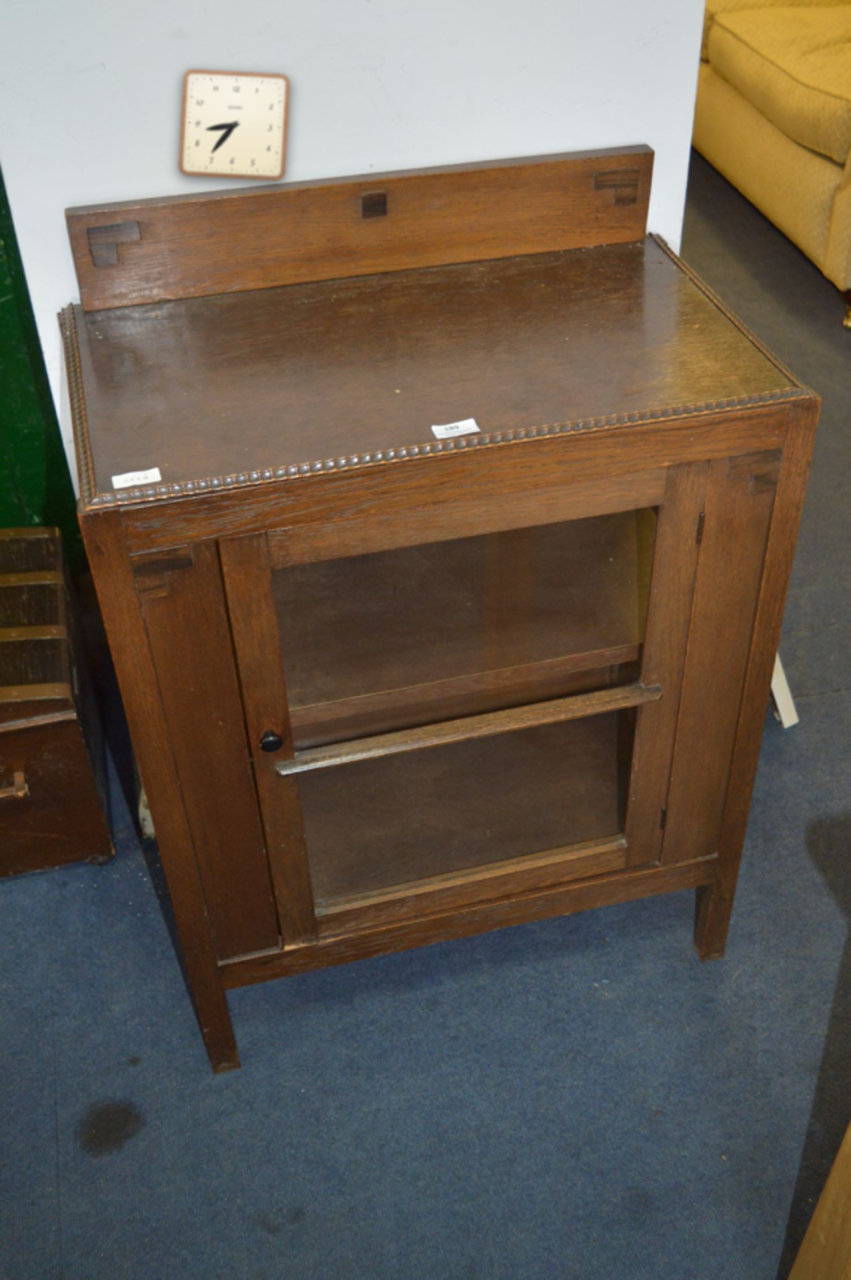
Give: 8h36
